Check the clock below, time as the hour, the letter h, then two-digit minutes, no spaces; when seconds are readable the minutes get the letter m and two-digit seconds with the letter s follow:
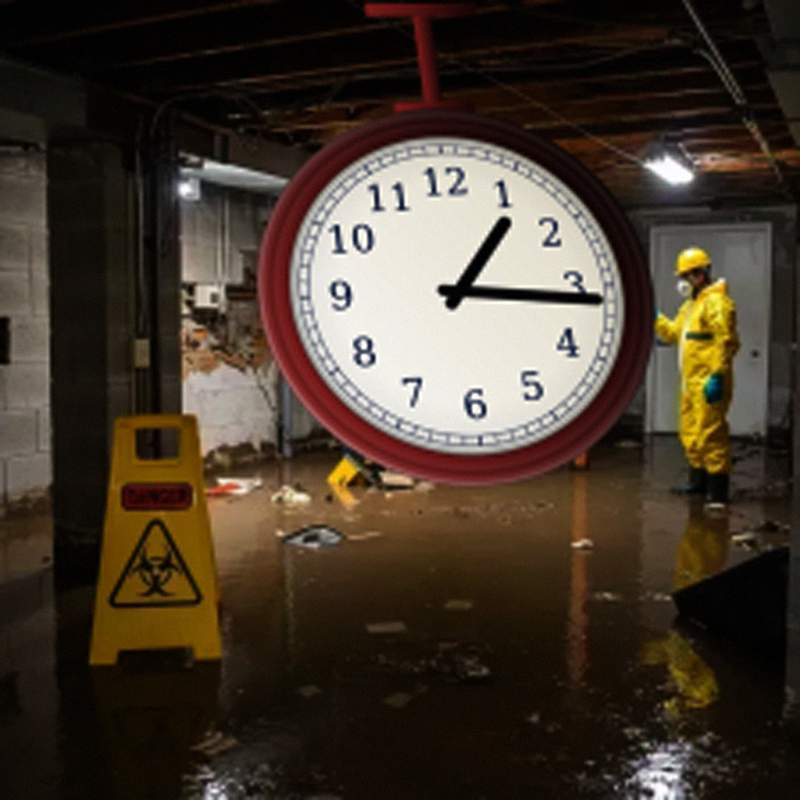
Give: 1h16
